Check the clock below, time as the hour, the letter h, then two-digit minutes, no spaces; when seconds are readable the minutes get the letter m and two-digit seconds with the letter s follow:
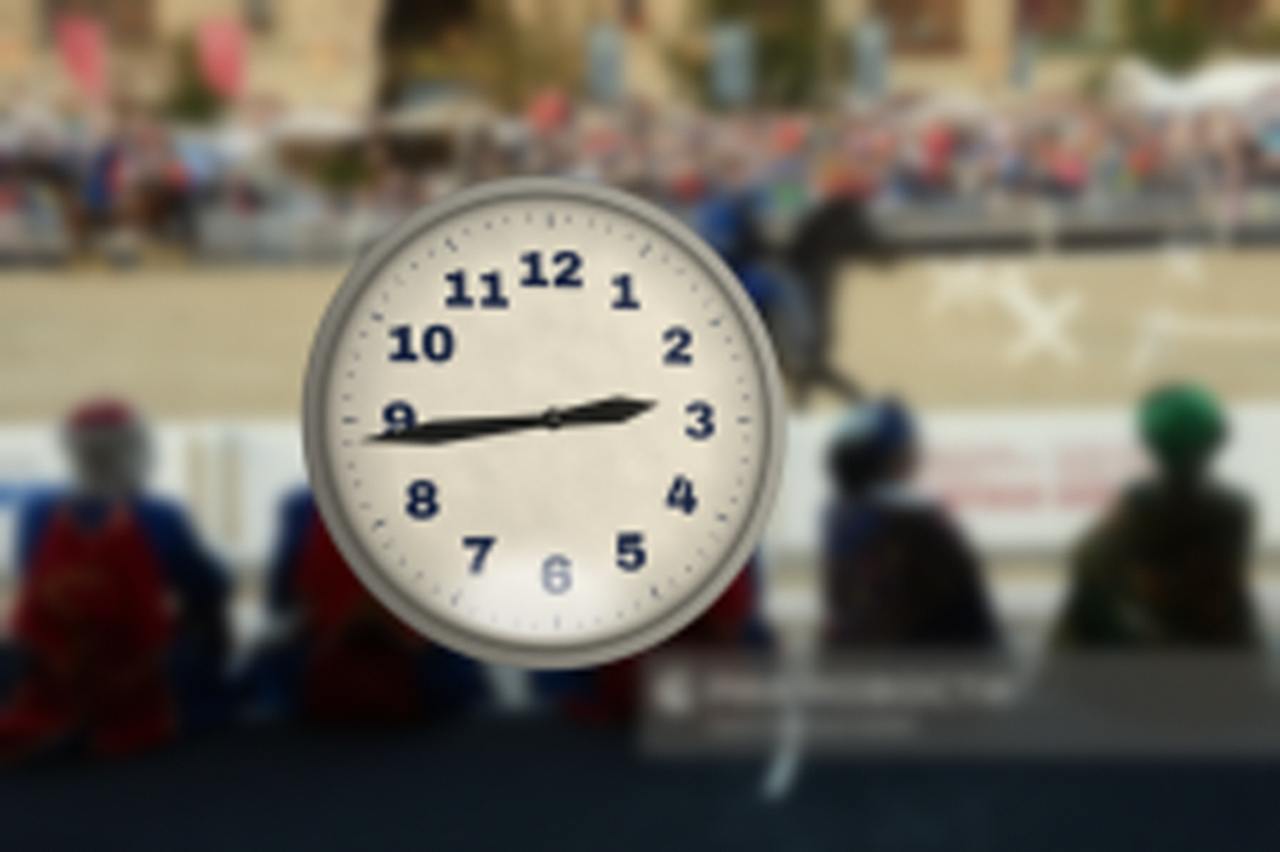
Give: 2h44
